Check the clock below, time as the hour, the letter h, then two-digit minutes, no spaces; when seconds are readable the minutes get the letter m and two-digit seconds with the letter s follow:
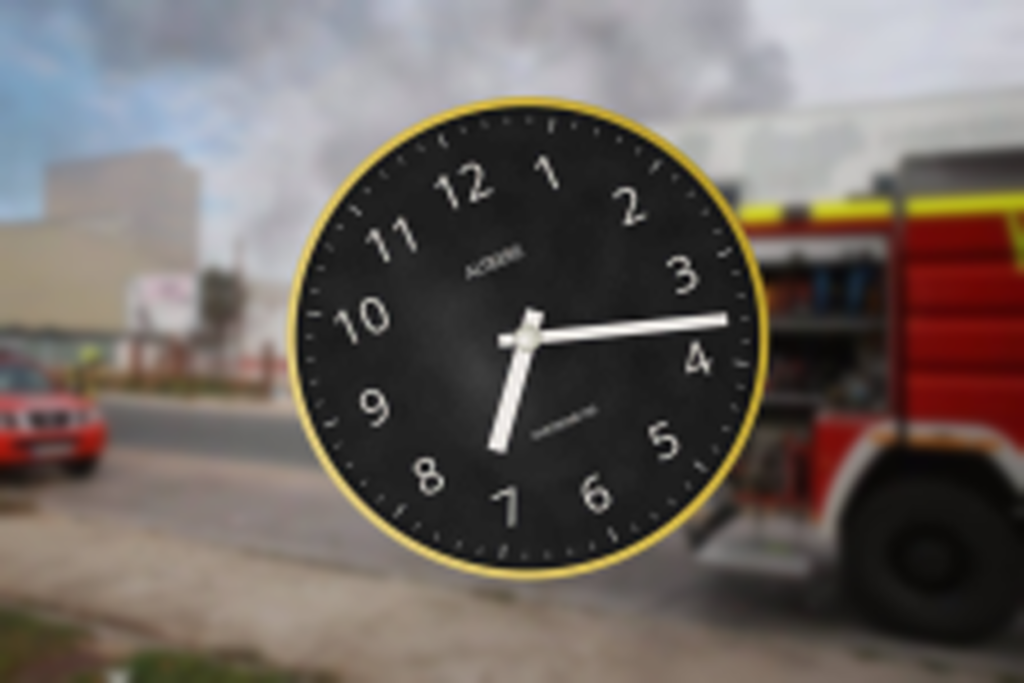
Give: 7h18
